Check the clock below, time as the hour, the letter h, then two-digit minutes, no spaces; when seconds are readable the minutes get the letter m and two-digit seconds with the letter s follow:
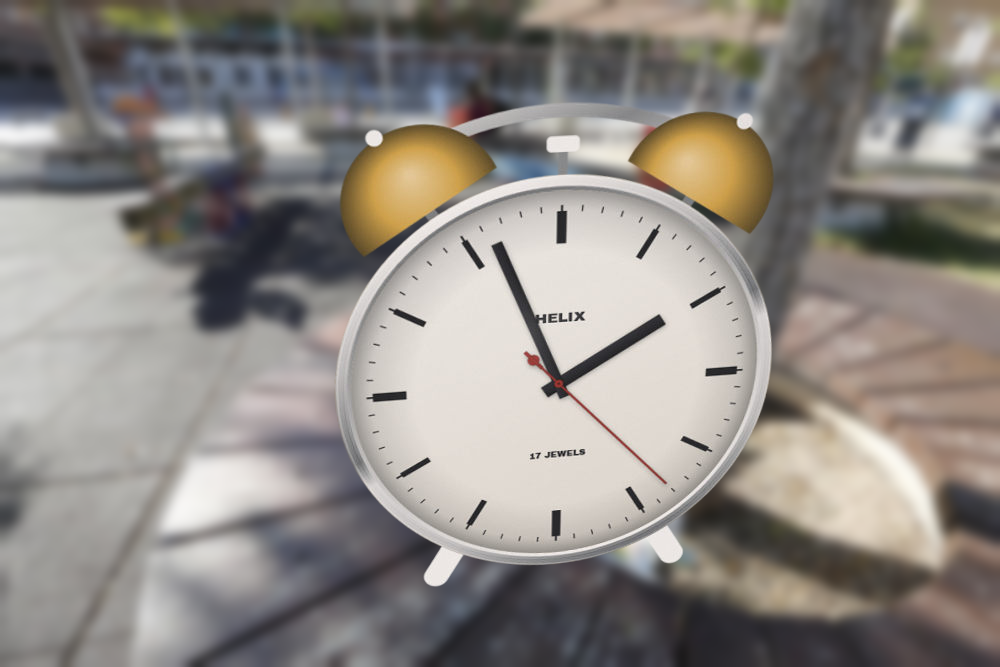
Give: 1h56m23s
